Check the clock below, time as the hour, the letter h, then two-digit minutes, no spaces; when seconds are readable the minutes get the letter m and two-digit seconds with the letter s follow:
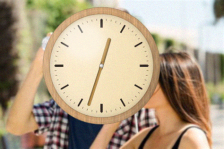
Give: 12h33
